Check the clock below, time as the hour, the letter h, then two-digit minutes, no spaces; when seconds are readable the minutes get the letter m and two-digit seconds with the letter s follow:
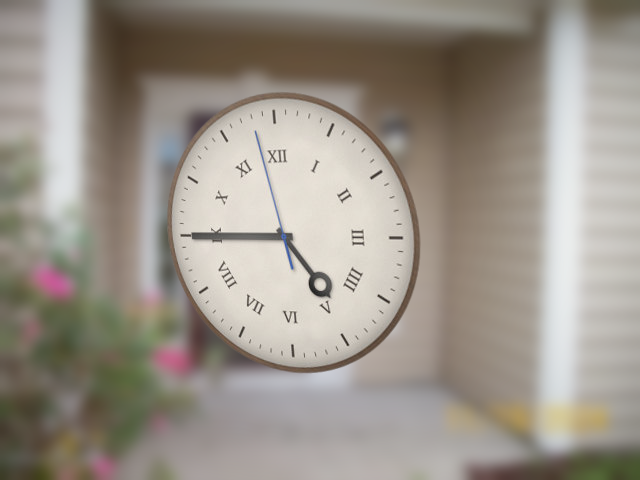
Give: 4h44m58s
